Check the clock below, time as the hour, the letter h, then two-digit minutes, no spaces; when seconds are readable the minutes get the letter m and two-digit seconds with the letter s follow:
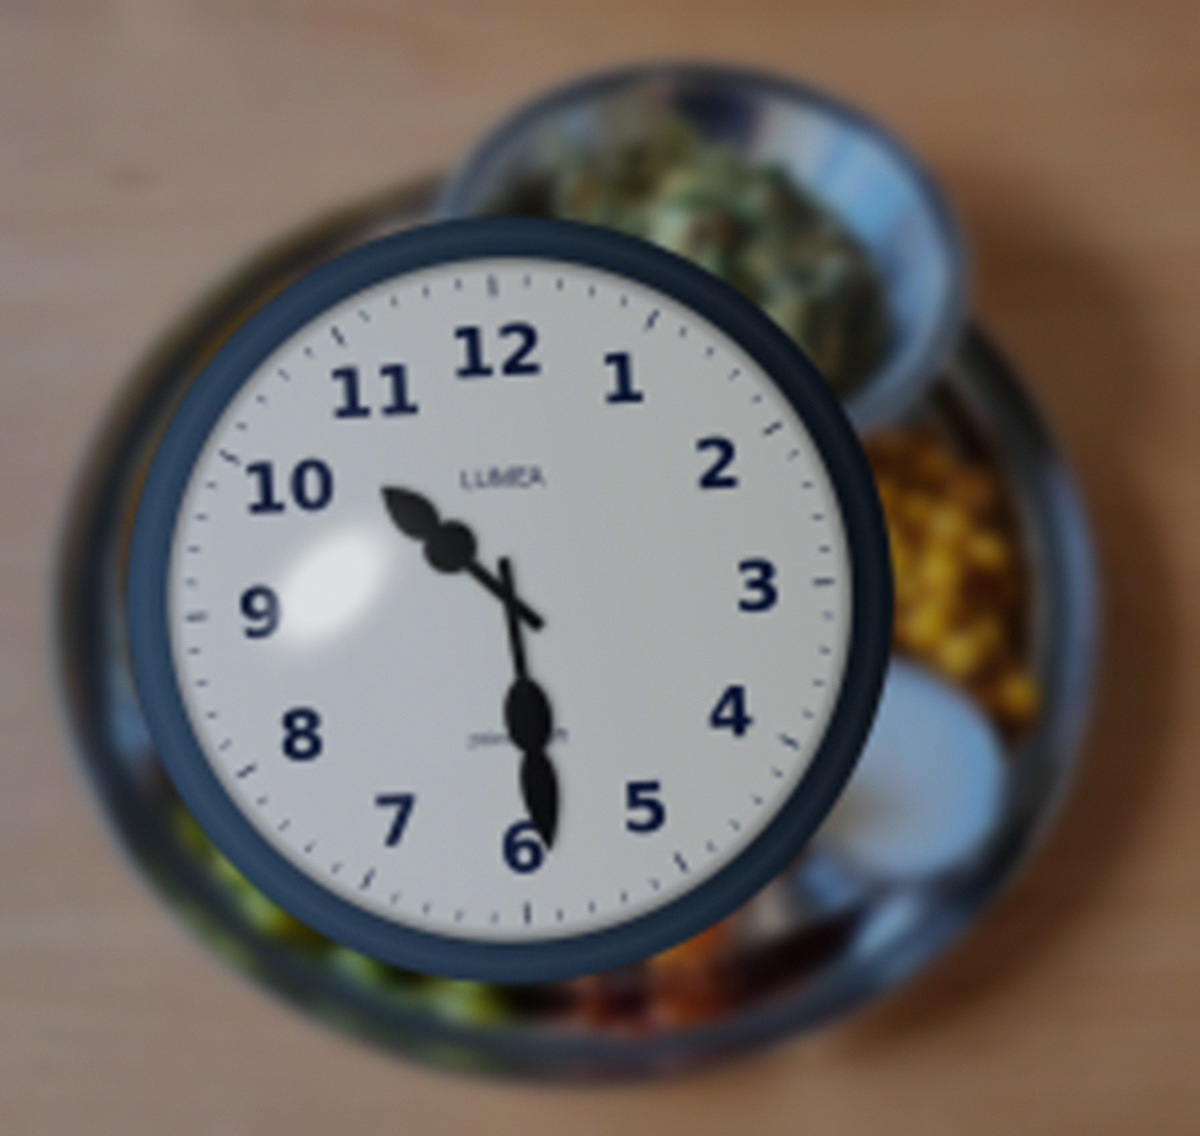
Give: 10h29
